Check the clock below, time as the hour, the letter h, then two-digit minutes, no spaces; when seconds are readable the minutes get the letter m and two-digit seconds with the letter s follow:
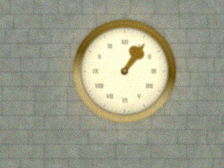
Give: 1h06
